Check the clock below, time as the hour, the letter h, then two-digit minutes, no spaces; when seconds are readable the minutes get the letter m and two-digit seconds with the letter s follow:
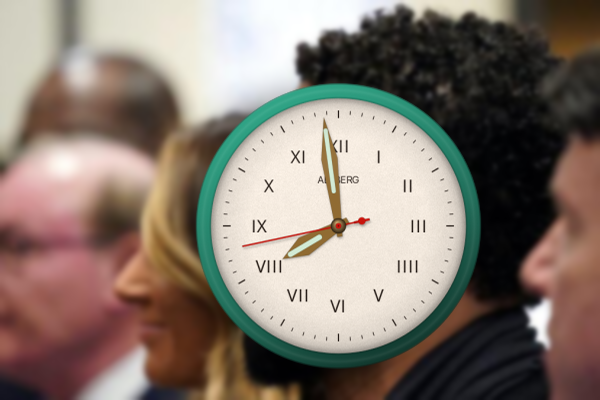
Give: 7h58m43s
